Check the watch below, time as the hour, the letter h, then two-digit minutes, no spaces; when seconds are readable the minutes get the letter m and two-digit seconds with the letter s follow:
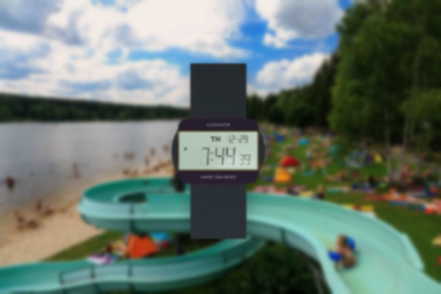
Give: 7h44m39s
